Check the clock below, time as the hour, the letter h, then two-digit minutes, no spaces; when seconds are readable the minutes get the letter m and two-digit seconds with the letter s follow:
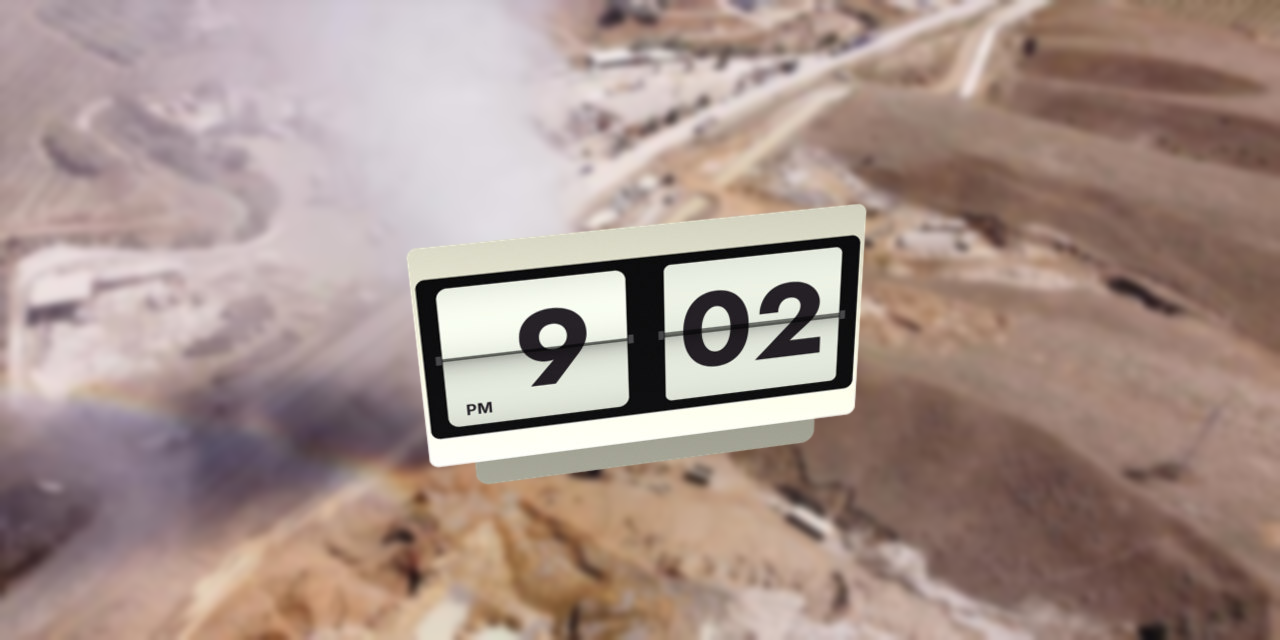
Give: 9h02
